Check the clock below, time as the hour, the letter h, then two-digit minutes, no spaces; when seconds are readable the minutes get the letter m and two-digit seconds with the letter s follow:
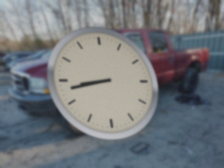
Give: 8h43
